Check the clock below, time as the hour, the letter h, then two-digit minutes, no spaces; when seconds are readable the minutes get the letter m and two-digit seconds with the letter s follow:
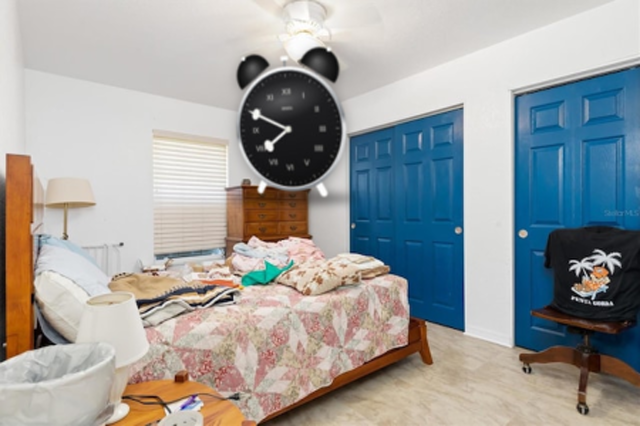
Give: 7h49
